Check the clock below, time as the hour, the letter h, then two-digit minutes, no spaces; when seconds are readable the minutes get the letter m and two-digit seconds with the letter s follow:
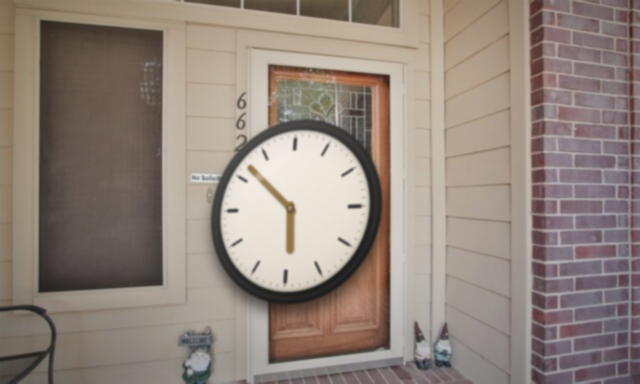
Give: 5h52
